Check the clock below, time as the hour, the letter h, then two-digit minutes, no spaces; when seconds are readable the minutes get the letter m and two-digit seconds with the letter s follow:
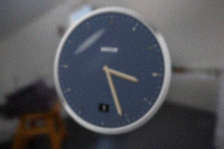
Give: 3h26
